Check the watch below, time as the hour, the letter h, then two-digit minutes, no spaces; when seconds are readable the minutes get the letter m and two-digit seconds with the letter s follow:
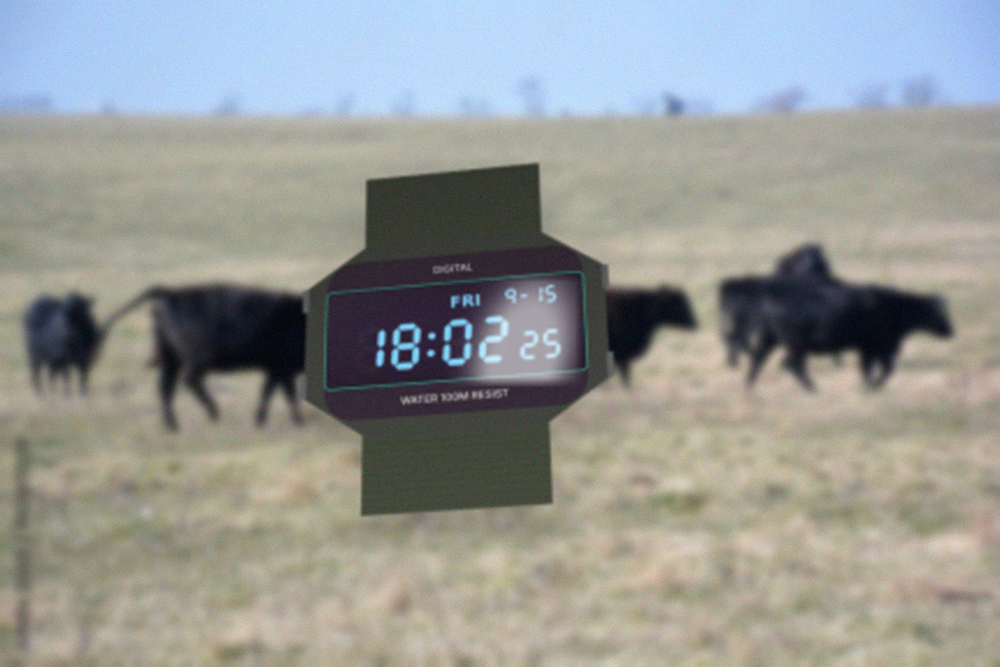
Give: 18h02m25s
